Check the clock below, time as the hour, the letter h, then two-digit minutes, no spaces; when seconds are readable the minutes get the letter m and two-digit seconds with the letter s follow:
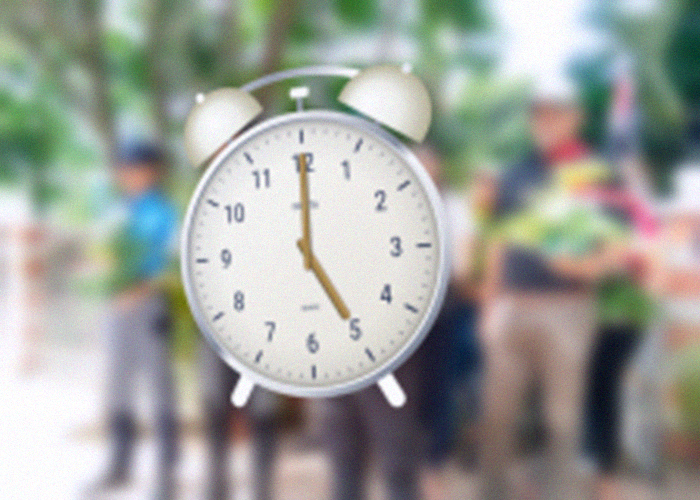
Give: 5h00
